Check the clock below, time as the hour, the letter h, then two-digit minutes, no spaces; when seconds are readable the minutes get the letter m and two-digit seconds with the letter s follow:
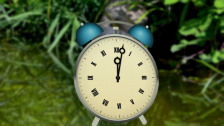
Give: 12h02
